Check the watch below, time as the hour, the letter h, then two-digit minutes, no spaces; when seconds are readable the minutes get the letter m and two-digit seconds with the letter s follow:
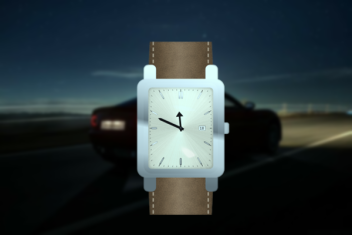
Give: 11h49
